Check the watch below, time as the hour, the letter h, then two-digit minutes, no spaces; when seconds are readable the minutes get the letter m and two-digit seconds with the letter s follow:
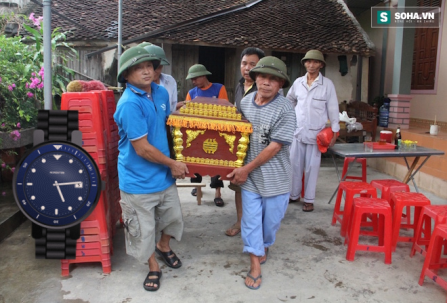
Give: 5h14
